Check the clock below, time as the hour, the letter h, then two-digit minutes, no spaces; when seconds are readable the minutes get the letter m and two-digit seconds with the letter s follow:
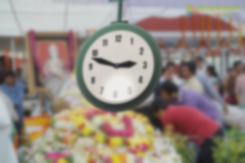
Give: 2h48
